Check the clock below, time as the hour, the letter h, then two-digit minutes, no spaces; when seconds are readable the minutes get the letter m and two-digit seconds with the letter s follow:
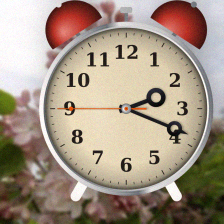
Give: 2h18m45s
